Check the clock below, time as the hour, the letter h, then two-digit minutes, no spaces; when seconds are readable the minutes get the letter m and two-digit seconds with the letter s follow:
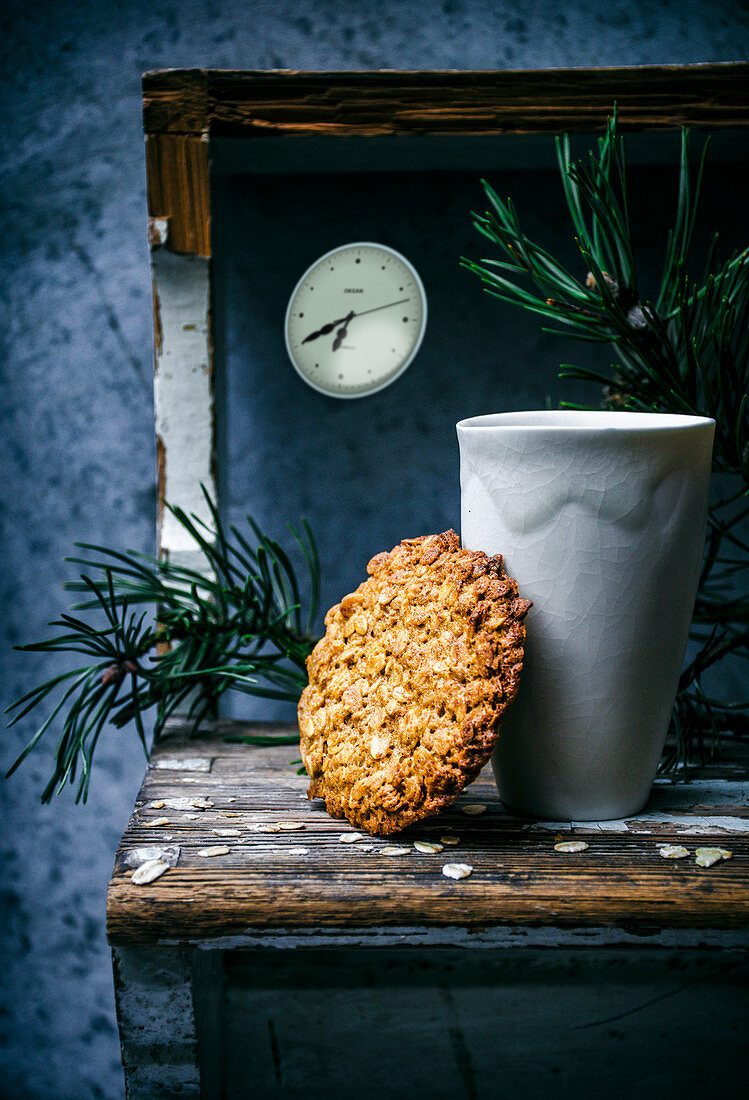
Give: 6h40m12s
